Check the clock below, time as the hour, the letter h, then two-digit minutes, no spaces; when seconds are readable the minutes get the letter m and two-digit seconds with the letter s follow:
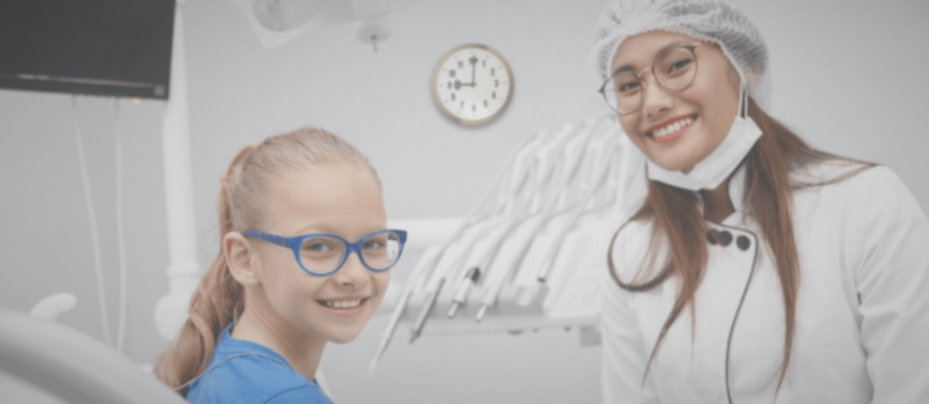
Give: 9h01
